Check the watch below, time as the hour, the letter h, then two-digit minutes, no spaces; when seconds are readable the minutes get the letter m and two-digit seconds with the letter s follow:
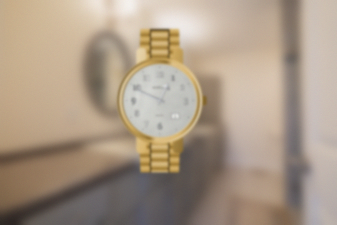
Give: 12h49
